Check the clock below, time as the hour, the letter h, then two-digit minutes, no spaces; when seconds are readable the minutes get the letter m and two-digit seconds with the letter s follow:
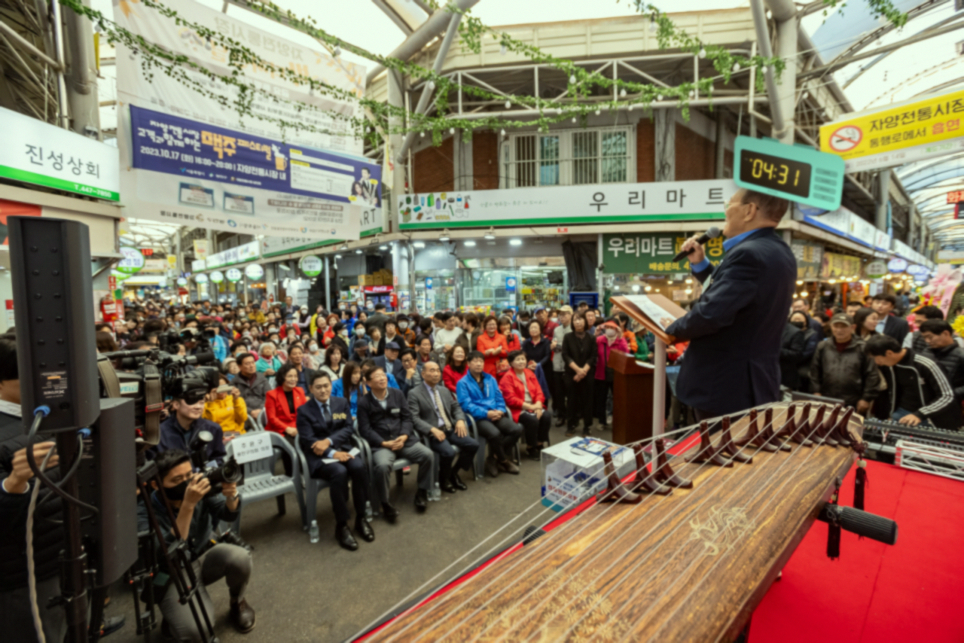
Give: 4h31
